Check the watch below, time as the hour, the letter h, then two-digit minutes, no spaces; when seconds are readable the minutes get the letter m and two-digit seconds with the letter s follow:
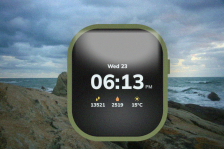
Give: 6h13
